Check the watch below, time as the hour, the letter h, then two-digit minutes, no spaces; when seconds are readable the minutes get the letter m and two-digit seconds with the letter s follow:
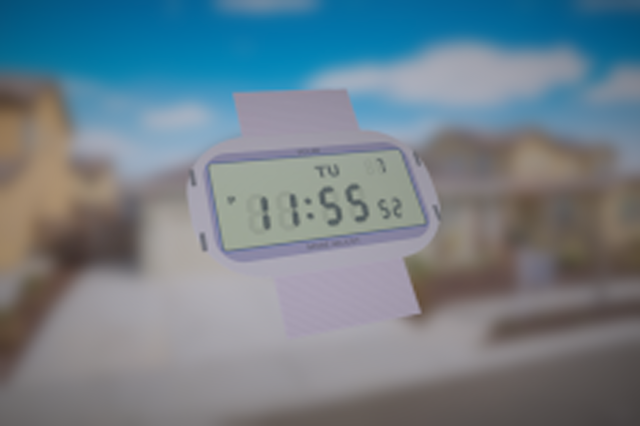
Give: 11h55m52s
